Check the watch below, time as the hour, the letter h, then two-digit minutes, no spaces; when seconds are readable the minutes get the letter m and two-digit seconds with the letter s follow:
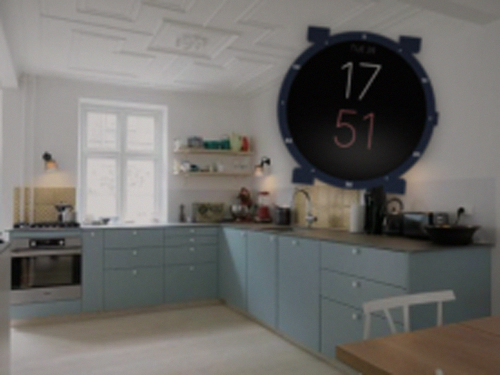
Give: 17h51
